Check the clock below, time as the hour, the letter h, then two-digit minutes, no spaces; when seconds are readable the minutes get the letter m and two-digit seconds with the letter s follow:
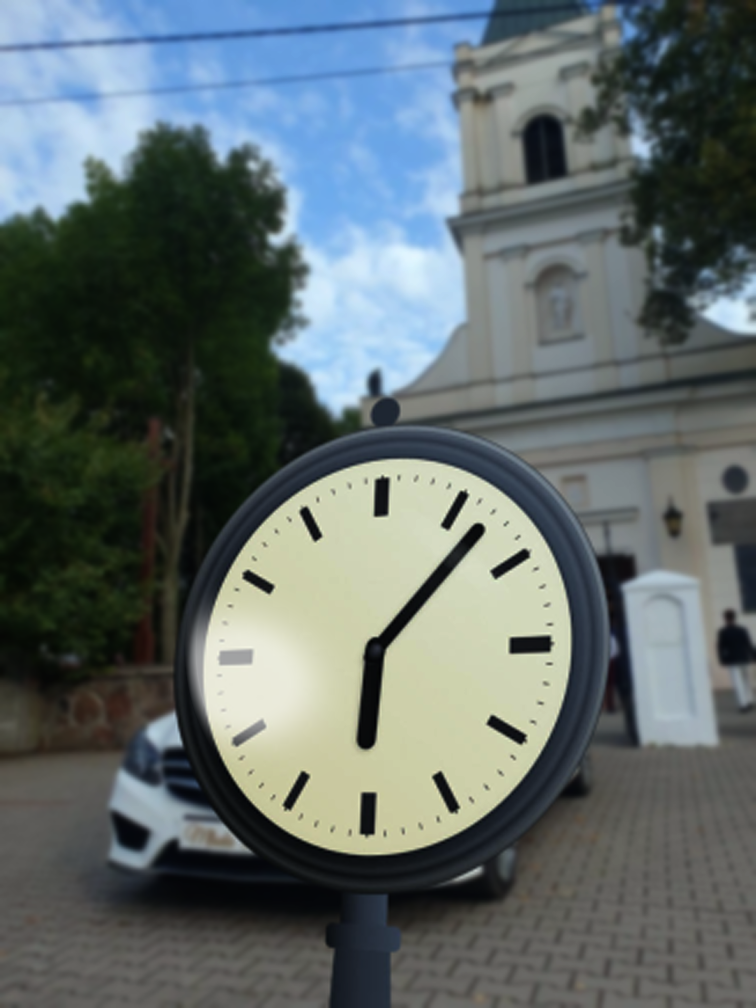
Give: 6h07
